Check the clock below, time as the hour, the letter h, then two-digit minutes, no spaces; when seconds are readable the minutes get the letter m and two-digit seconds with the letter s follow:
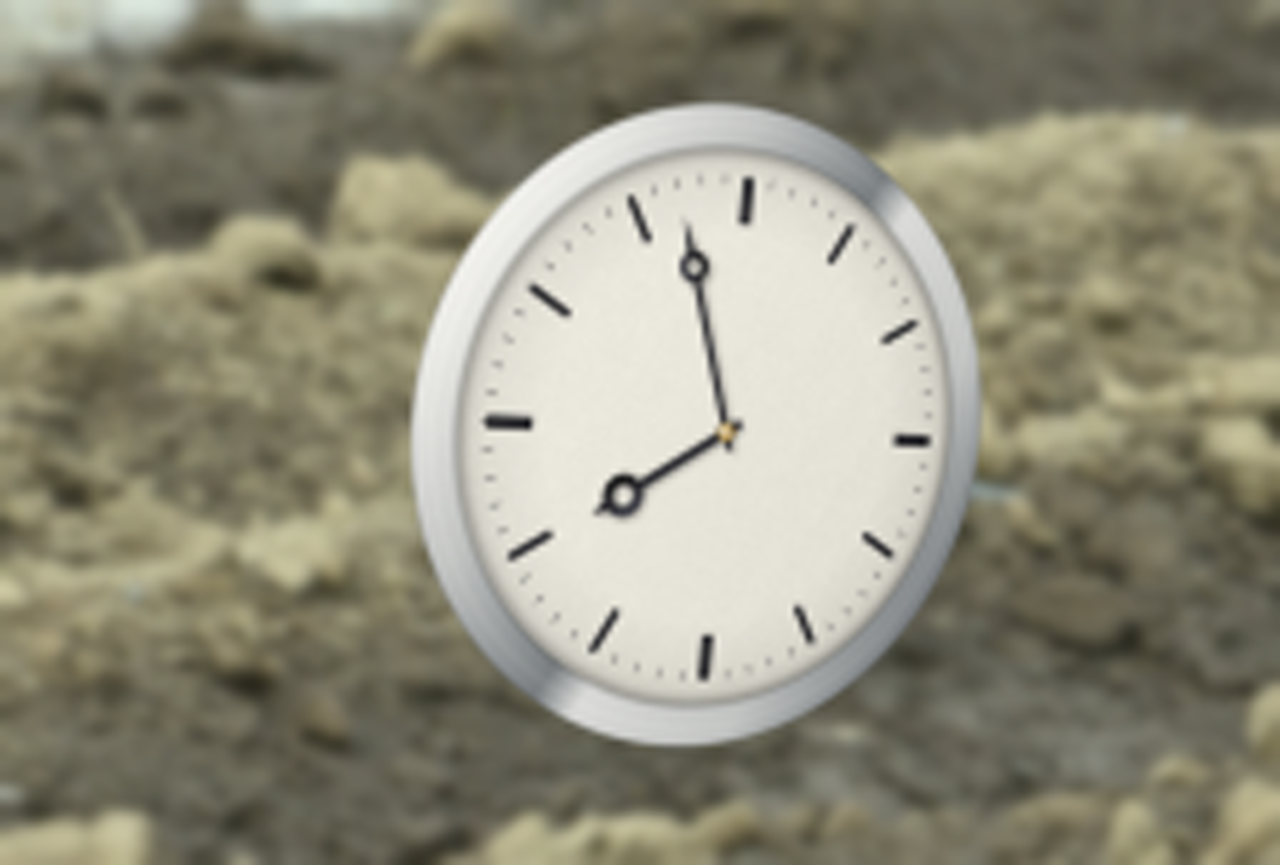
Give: 7h57
